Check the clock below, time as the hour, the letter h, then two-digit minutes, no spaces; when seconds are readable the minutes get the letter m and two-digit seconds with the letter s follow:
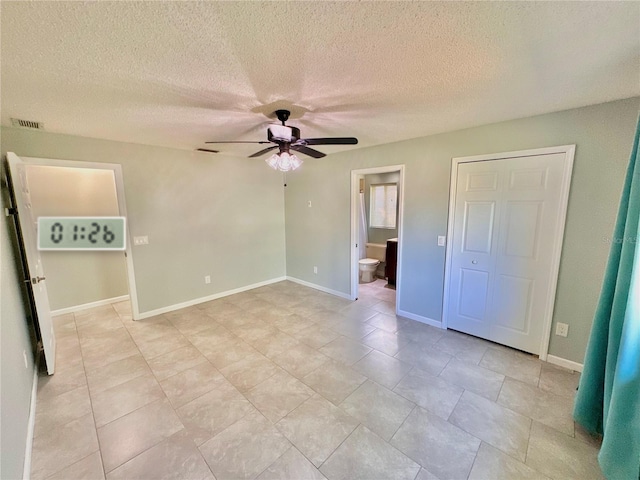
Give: 1h26
